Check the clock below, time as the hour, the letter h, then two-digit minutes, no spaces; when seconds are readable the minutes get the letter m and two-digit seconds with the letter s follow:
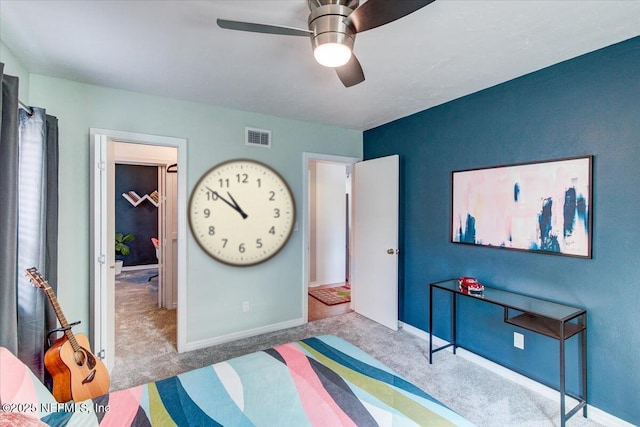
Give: 10h51
